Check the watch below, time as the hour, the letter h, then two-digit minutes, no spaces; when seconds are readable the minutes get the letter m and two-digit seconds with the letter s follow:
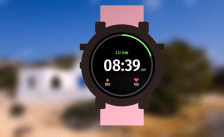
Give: 8h39
